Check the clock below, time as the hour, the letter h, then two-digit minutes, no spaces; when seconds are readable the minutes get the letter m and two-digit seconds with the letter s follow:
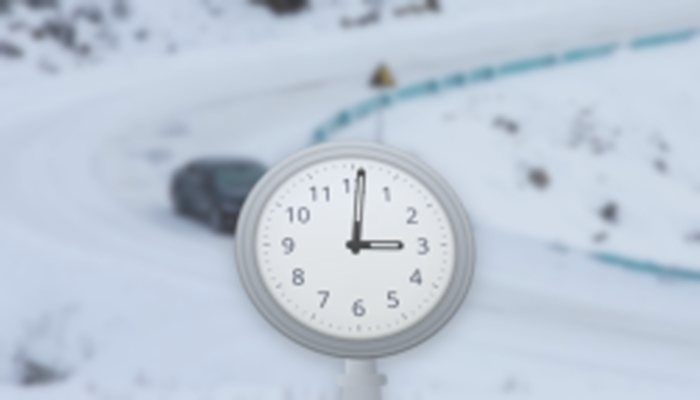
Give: 3h01
